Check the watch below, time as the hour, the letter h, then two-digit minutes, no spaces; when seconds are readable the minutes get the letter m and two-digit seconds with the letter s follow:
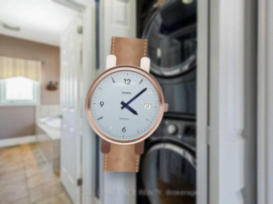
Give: 4h08
